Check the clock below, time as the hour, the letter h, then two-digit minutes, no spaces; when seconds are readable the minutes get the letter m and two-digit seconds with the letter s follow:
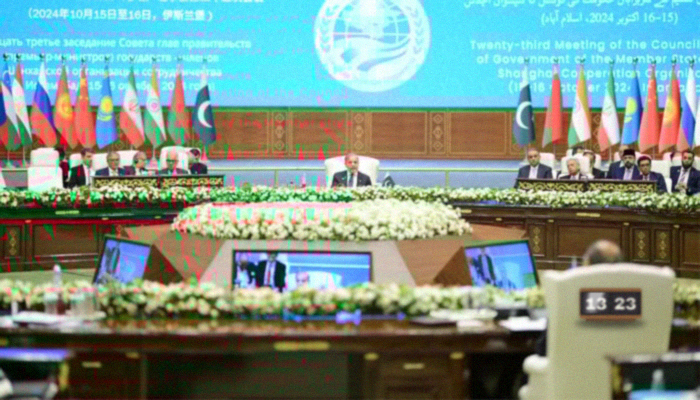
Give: 13h23
